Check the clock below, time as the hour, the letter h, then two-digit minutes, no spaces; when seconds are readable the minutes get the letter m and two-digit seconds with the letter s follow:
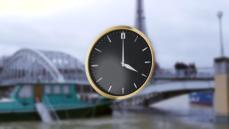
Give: 4h00
